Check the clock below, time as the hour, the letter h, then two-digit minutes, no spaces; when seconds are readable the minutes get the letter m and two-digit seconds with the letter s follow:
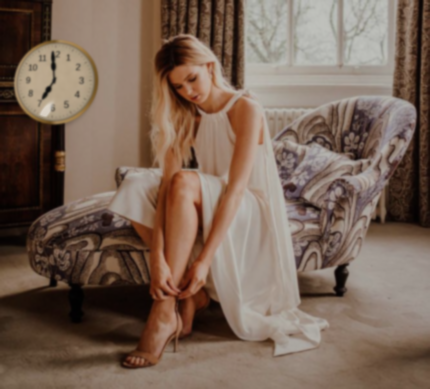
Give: 6h59
